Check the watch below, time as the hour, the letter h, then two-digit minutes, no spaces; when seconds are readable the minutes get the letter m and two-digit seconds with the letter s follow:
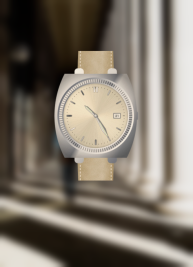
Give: 10h25
